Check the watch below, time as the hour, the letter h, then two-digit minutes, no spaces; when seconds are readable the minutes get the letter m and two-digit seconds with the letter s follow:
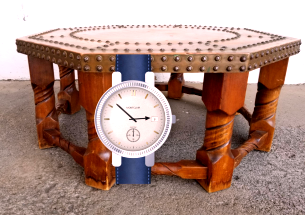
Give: 2h52
